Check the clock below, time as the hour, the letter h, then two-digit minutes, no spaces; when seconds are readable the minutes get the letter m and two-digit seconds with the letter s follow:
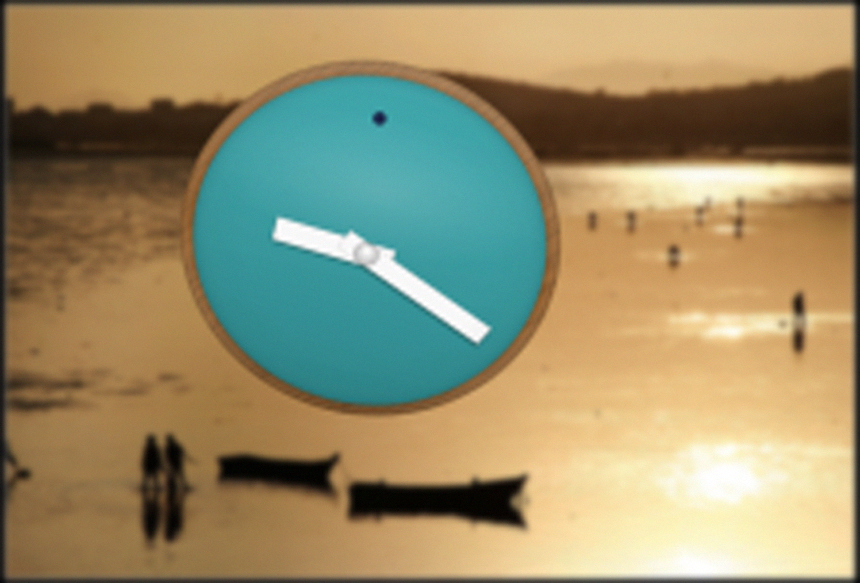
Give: 9h20
